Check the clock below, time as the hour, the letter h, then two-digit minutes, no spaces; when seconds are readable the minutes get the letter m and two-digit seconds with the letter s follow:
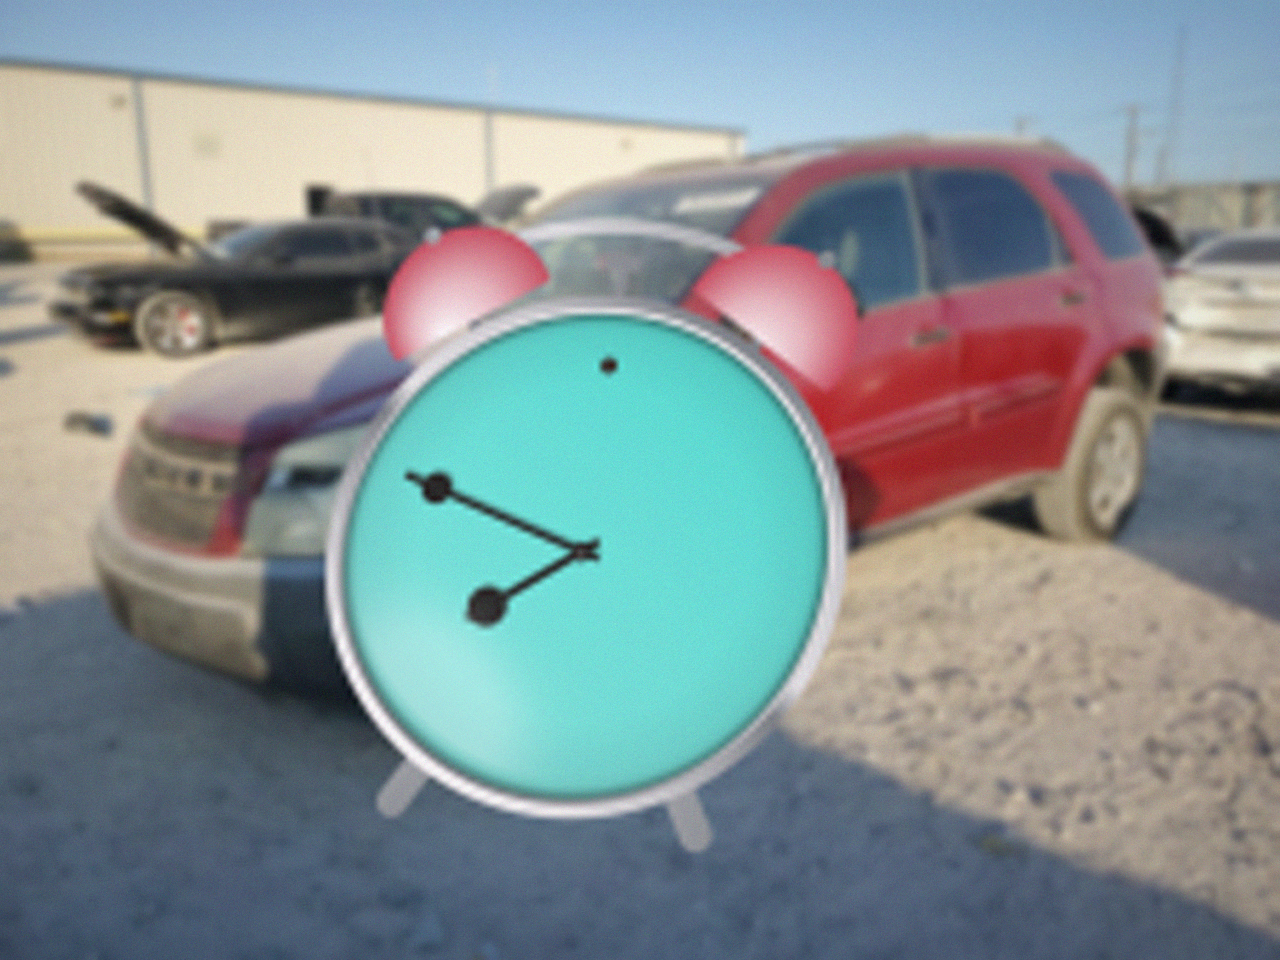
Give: 7h48
